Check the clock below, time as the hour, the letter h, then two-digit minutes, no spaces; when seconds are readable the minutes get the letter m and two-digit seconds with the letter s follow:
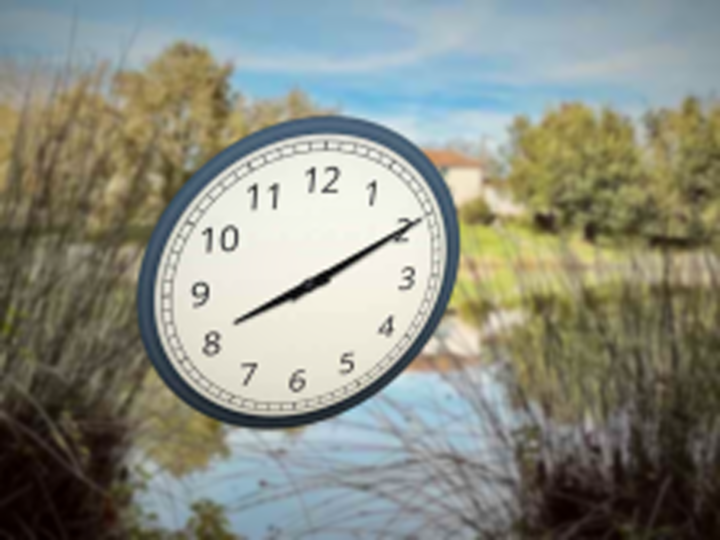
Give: 8h10
